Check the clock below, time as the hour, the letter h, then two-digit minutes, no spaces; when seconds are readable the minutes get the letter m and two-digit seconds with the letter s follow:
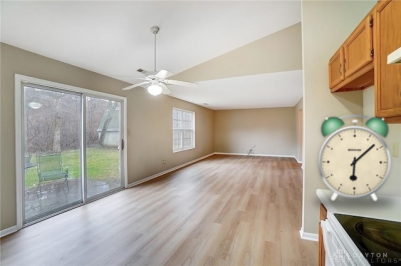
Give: 6h08
